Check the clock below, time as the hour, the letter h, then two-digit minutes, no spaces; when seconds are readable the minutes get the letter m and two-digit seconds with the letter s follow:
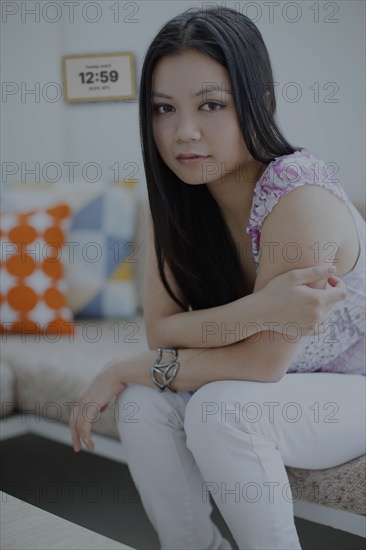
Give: 12h59
